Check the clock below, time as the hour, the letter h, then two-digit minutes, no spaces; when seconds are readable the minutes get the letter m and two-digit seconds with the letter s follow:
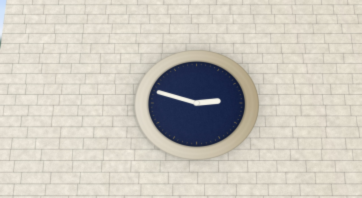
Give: 2h48
